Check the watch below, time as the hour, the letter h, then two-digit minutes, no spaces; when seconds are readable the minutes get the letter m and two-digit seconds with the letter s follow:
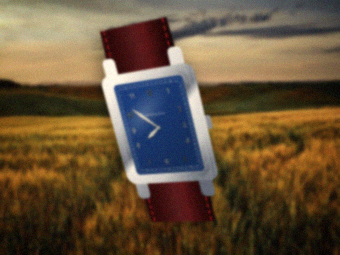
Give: 7h52
